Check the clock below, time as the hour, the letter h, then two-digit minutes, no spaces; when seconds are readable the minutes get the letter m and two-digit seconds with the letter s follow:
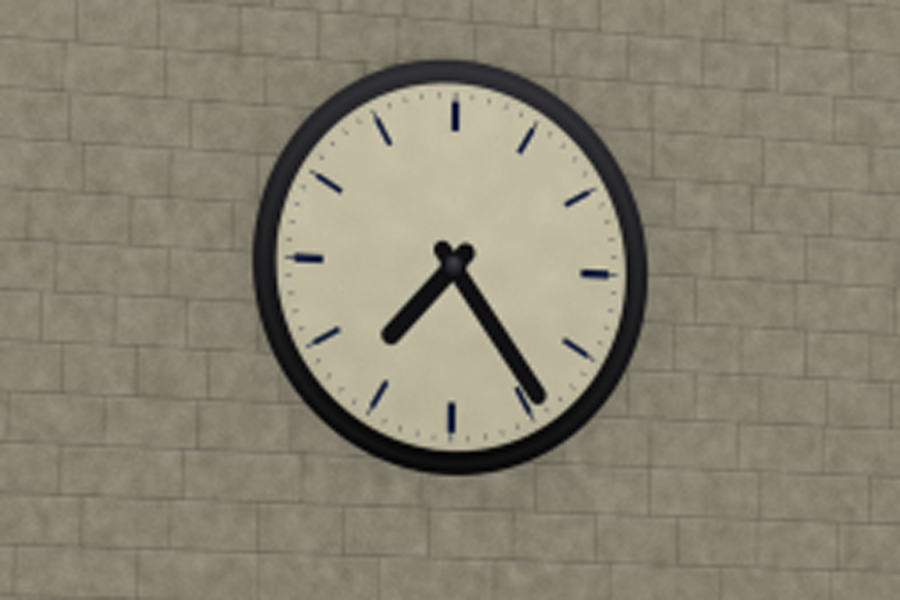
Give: 7h24
